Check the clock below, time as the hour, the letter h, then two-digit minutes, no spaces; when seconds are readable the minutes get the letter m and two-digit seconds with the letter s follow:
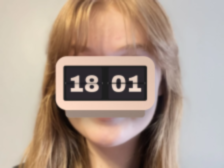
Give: 18h01
